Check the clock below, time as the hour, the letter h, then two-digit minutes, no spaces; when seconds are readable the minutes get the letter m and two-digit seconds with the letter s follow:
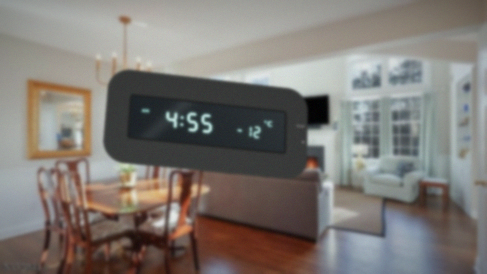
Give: 4h55
